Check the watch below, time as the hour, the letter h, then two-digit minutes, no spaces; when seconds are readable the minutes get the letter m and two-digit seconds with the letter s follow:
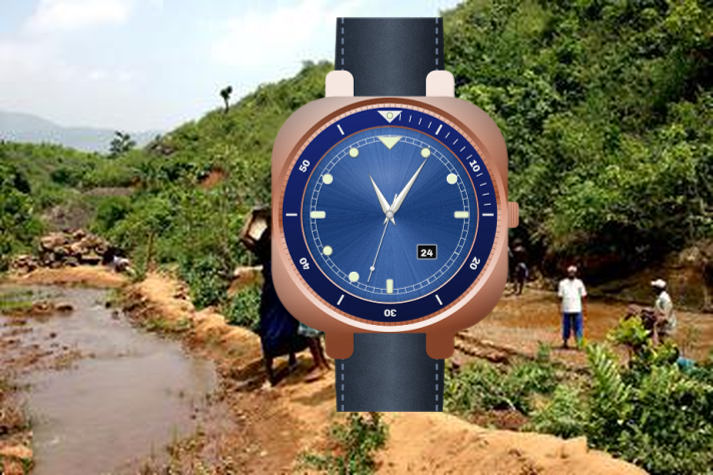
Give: 11h05m33s
